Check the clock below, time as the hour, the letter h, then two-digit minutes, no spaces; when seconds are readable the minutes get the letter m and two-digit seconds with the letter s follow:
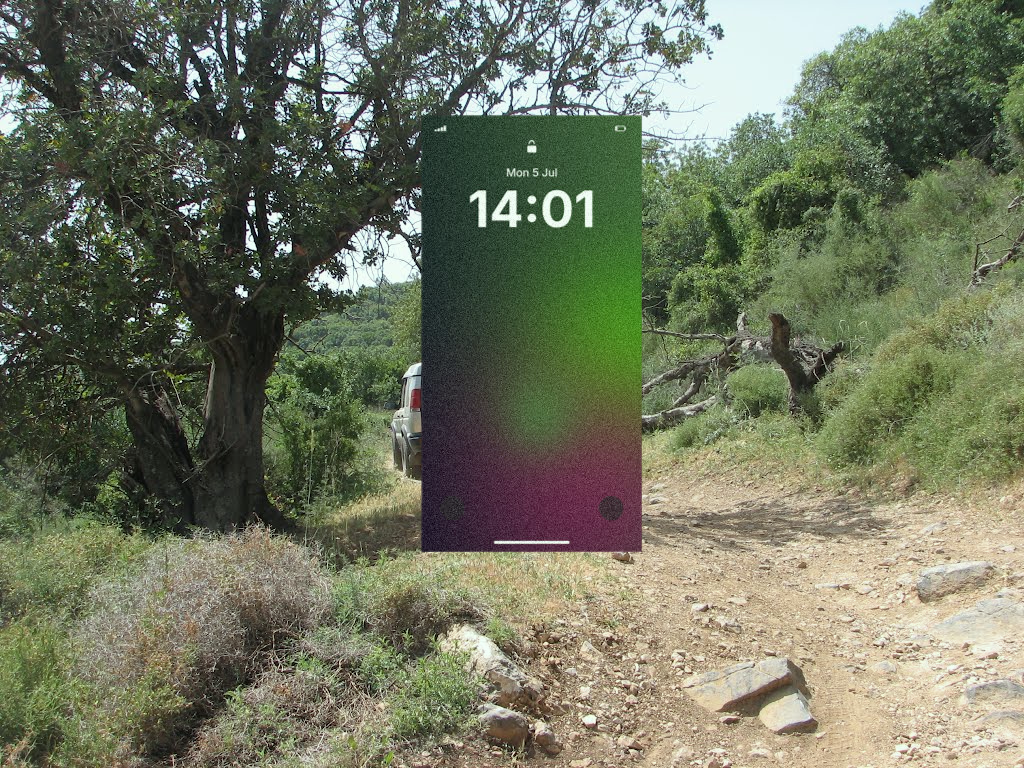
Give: 14h01
